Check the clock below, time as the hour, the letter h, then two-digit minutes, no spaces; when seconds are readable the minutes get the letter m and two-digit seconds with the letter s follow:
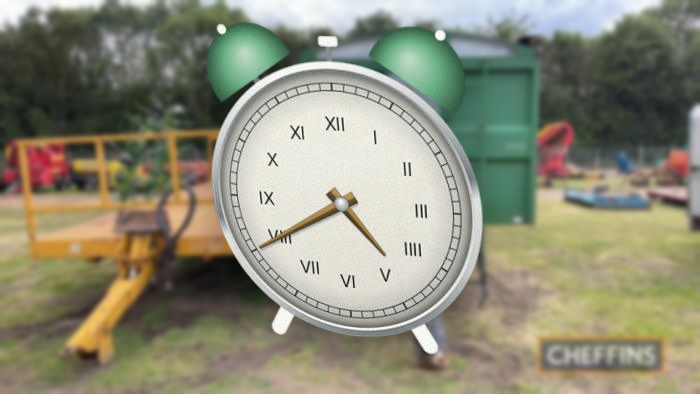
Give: 4h40
